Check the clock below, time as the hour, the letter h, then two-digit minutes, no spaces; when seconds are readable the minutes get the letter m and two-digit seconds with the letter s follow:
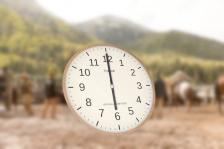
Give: 6h00
